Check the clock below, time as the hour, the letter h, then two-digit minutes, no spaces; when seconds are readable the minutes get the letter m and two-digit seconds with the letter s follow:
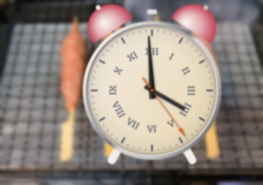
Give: 3h59m24s
